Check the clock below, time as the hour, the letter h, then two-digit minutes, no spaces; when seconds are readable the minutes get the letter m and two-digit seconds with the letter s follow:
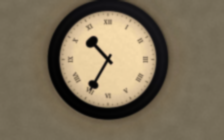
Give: 10h35
